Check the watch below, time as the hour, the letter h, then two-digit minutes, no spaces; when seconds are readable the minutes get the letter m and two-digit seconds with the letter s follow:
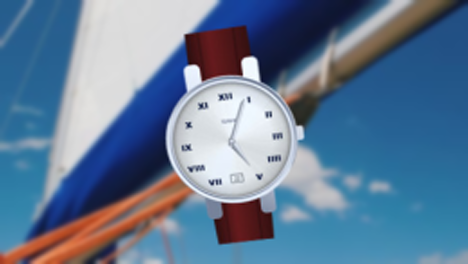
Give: 5h04
